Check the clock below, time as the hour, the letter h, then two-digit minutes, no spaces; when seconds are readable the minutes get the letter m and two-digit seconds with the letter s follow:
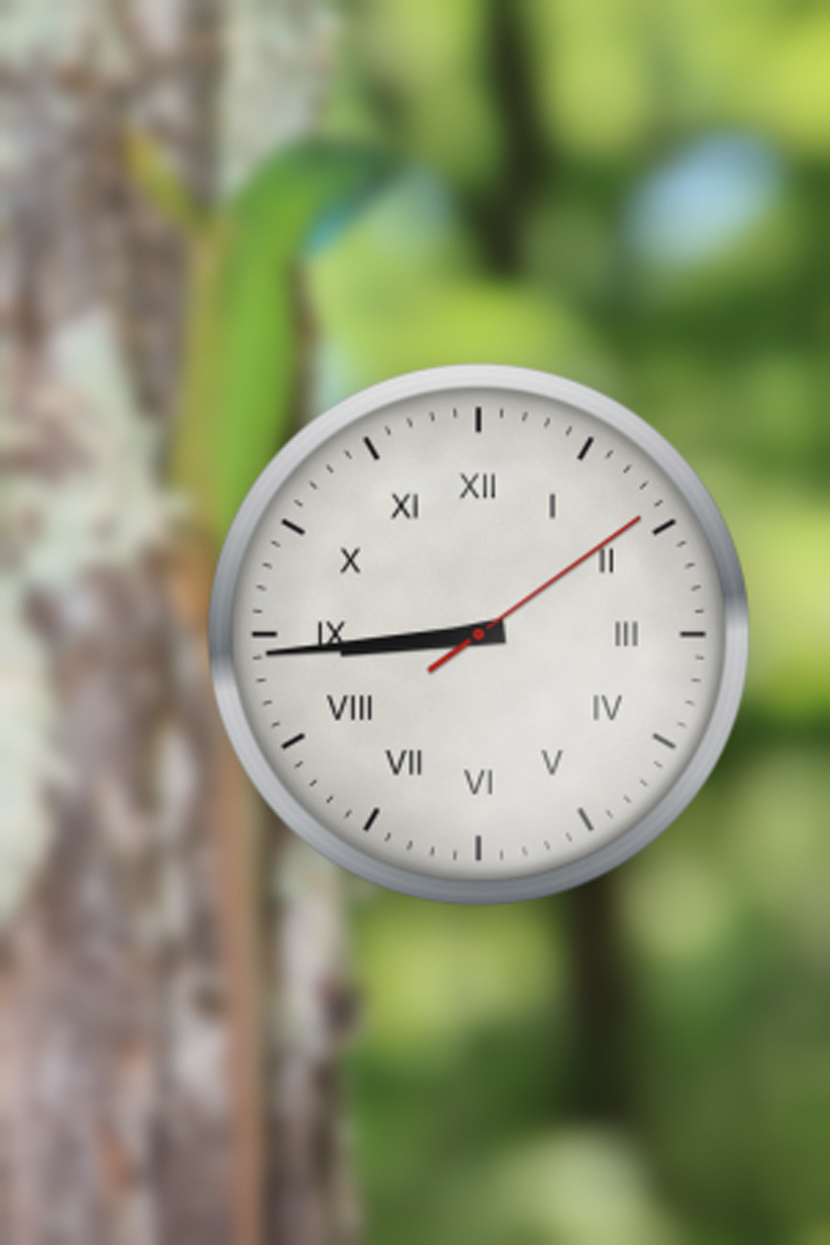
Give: 8h44m09s
